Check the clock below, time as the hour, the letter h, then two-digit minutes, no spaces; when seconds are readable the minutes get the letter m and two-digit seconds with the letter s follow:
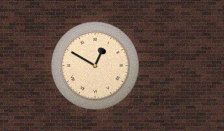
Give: 12h50
